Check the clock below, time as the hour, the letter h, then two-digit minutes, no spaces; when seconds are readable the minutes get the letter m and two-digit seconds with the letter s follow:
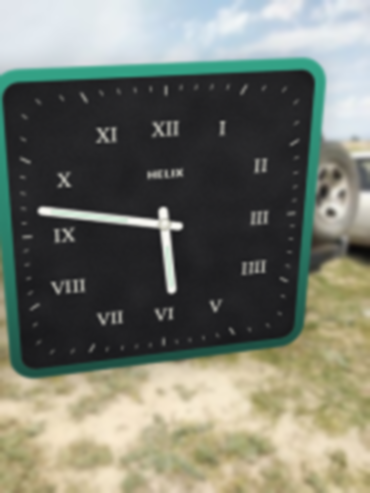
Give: 5h47
